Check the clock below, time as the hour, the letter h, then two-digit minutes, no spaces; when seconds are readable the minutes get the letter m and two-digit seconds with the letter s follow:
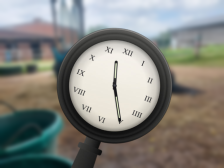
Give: 11h25
